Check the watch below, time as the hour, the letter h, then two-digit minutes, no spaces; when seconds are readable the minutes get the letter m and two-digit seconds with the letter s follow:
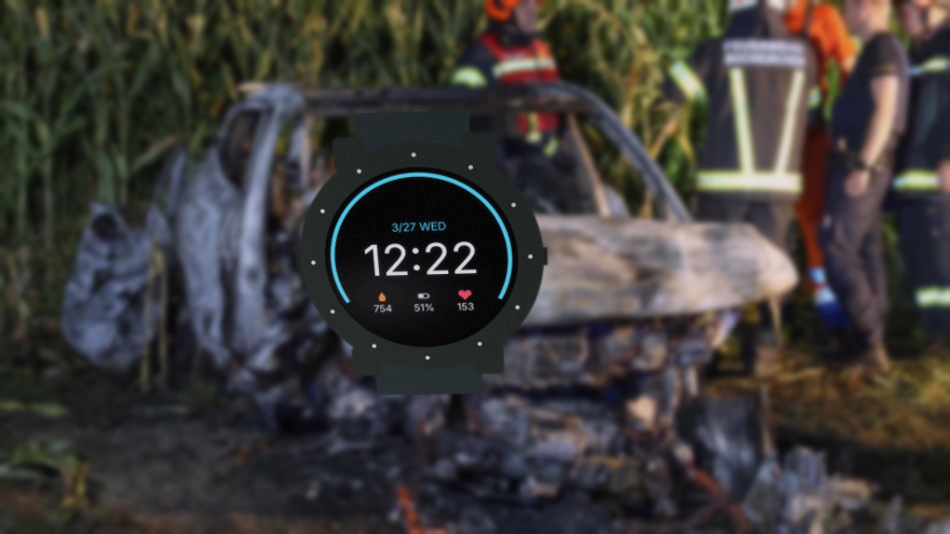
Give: 12h22
